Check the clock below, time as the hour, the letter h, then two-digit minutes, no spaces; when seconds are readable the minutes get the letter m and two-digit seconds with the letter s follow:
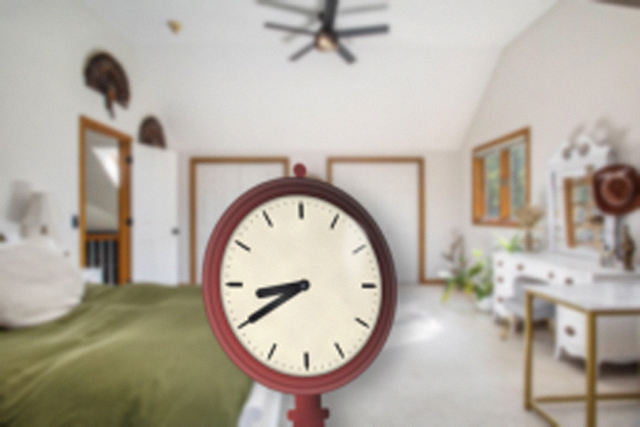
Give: 8h40
